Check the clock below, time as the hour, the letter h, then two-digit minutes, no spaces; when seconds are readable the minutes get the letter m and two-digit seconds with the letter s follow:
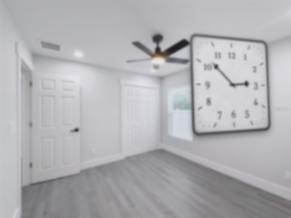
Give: 2h52
